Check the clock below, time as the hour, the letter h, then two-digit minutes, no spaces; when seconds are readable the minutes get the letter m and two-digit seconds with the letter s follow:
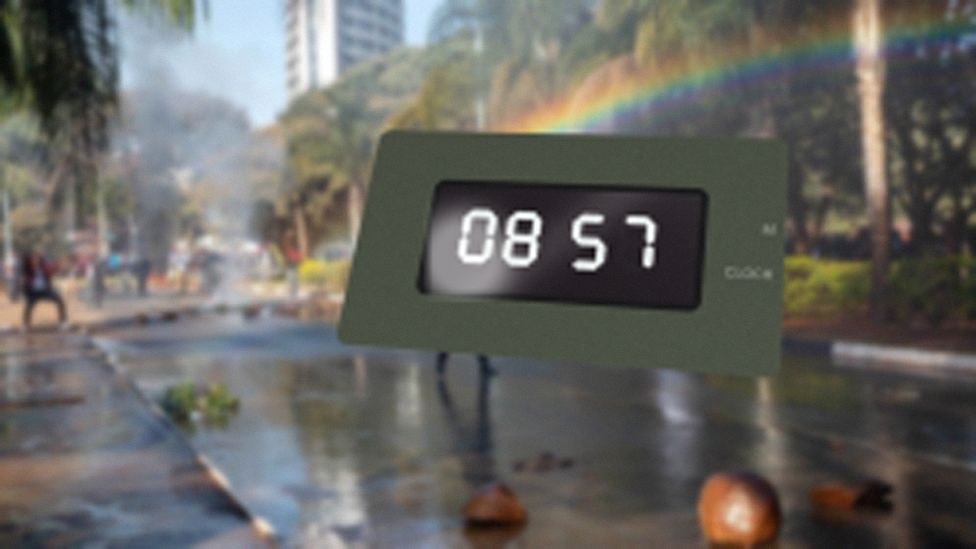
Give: 8h57
